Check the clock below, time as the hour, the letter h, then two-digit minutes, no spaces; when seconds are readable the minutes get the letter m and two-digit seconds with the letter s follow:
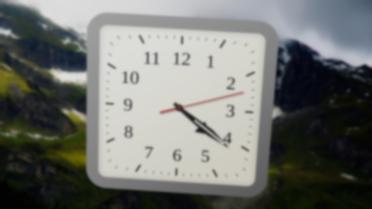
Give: 4h21m12s
